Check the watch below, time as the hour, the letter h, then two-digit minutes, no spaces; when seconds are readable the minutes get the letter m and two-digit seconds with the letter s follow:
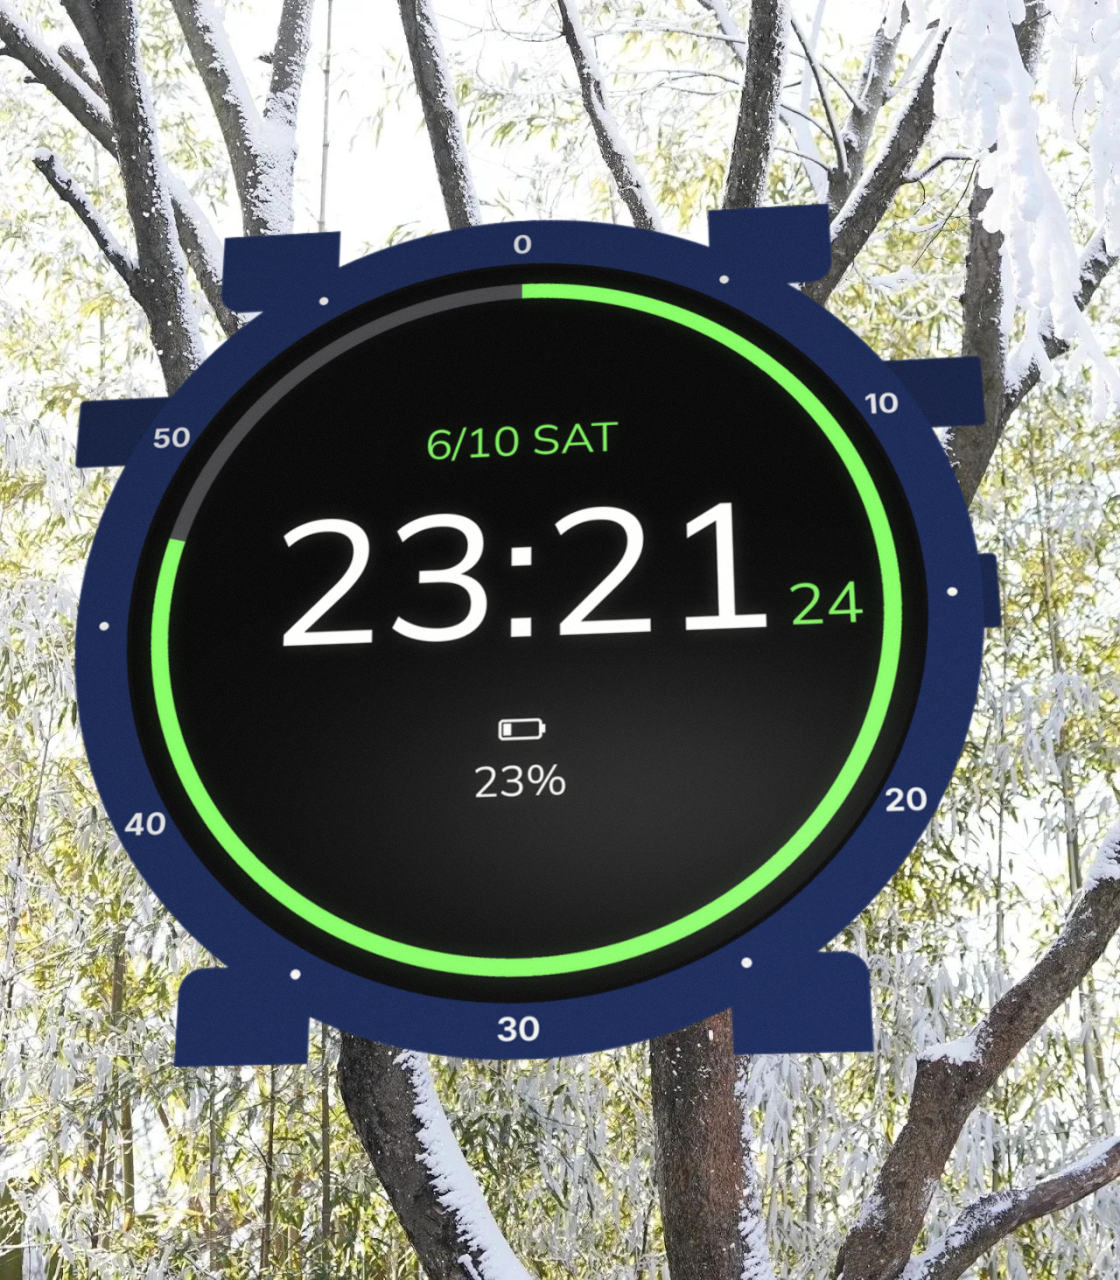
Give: 23h21m24s
